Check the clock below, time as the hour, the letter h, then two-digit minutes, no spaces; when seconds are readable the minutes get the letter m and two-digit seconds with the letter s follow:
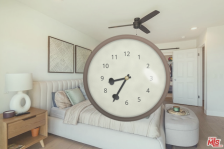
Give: 8h35
